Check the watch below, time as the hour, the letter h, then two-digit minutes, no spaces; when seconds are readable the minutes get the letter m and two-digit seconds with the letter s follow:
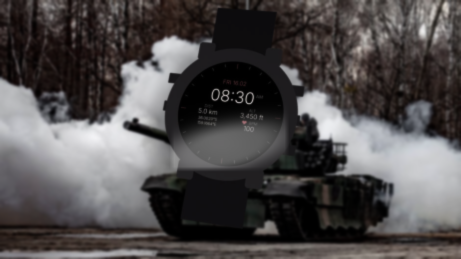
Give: 8h30
